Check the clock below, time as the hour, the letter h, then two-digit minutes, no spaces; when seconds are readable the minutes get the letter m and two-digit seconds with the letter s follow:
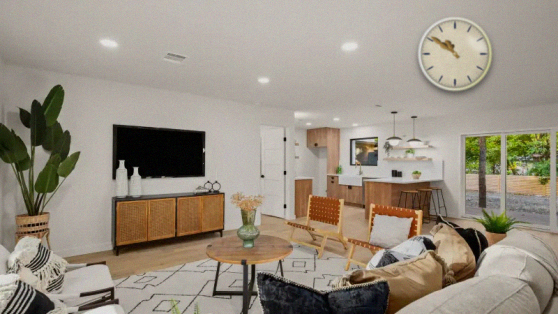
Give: 10h51
